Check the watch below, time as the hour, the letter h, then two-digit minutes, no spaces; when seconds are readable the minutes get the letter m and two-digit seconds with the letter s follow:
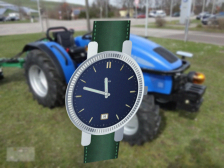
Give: 11h48
